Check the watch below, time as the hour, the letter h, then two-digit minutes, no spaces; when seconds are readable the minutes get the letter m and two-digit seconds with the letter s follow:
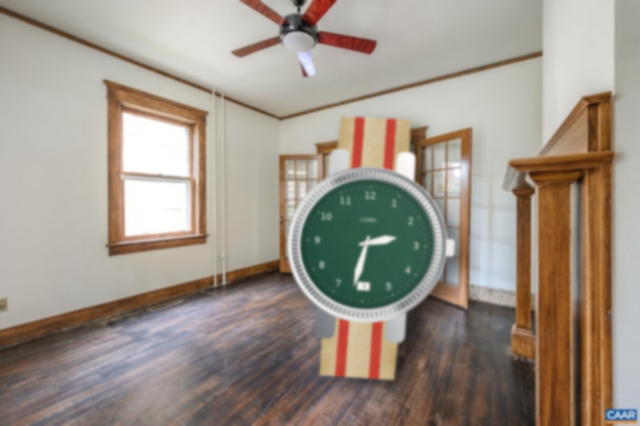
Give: 2h32
